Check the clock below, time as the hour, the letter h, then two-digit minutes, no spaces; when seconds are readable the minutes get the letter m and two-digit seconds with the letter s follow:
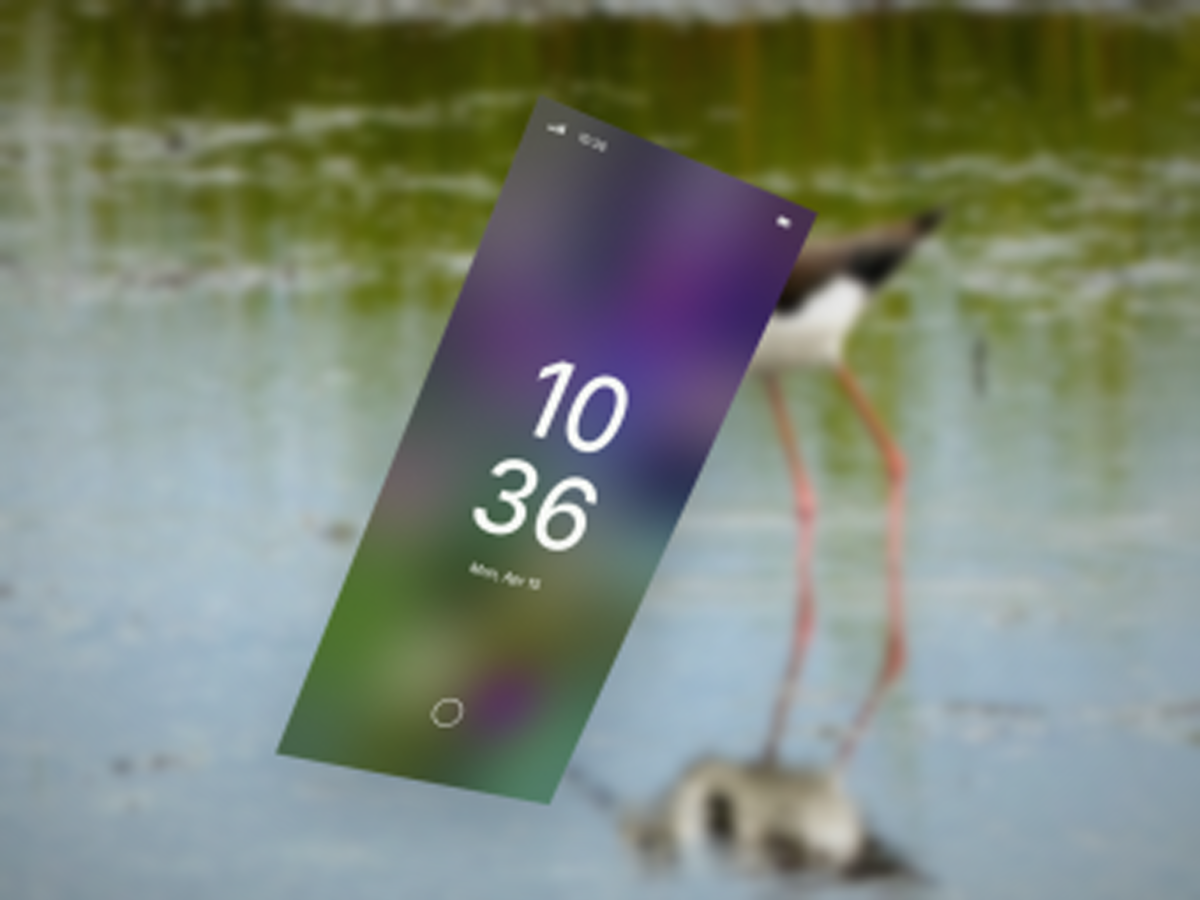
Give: 10h36
